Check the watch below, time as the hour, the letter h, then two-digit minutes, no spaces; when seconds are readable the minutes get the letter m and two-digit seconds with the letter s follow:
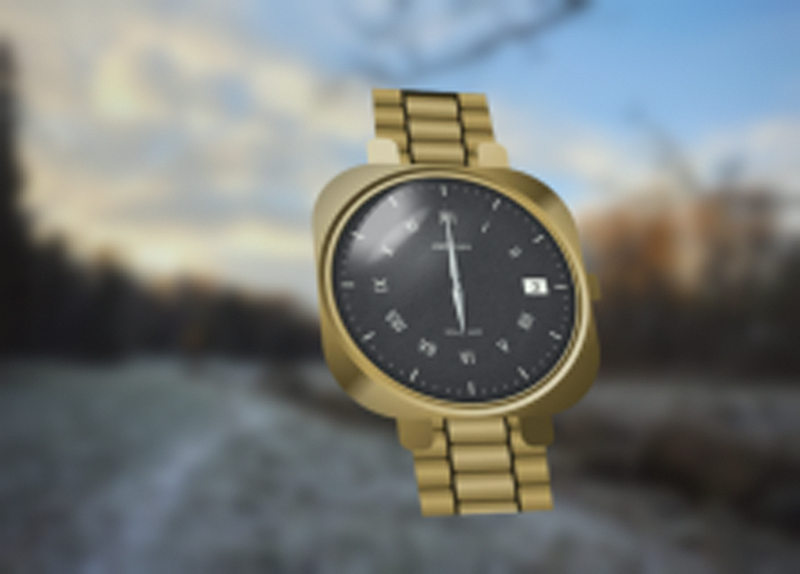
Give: 6h00
